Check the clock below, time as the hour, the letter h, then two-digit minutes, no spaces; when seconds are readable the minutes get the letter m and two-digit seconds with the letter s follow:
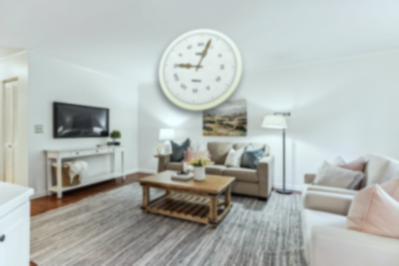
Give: 9h03
